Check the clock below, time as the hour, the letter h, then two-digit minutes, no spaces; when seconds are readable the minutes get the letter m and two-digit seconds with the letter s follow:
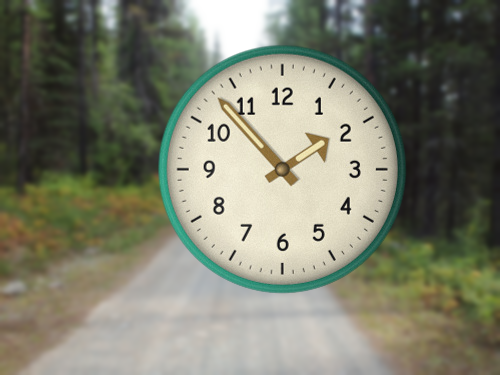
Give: 1h53
